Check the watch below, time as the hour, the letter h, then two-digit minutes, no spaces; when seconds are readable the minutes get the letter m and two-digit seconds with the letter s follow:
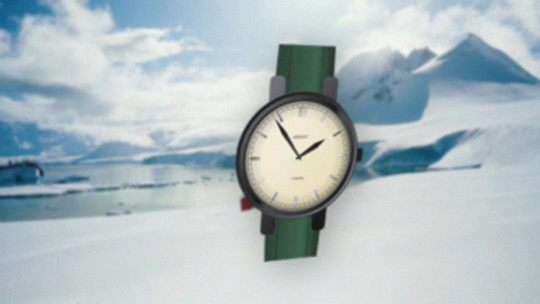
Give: 1h54
